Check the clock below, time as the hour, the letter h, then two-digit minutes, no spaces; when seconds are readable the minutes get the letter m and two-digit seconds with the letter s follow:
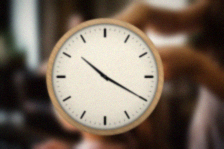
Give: 10h20
